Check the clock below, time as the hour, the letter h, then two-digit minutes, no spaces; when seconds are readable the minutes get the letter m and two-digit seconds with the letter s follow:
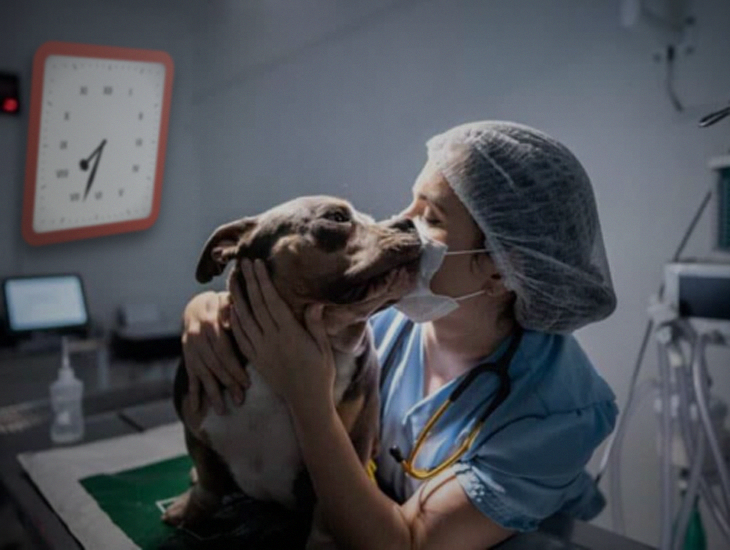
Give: 7h33
